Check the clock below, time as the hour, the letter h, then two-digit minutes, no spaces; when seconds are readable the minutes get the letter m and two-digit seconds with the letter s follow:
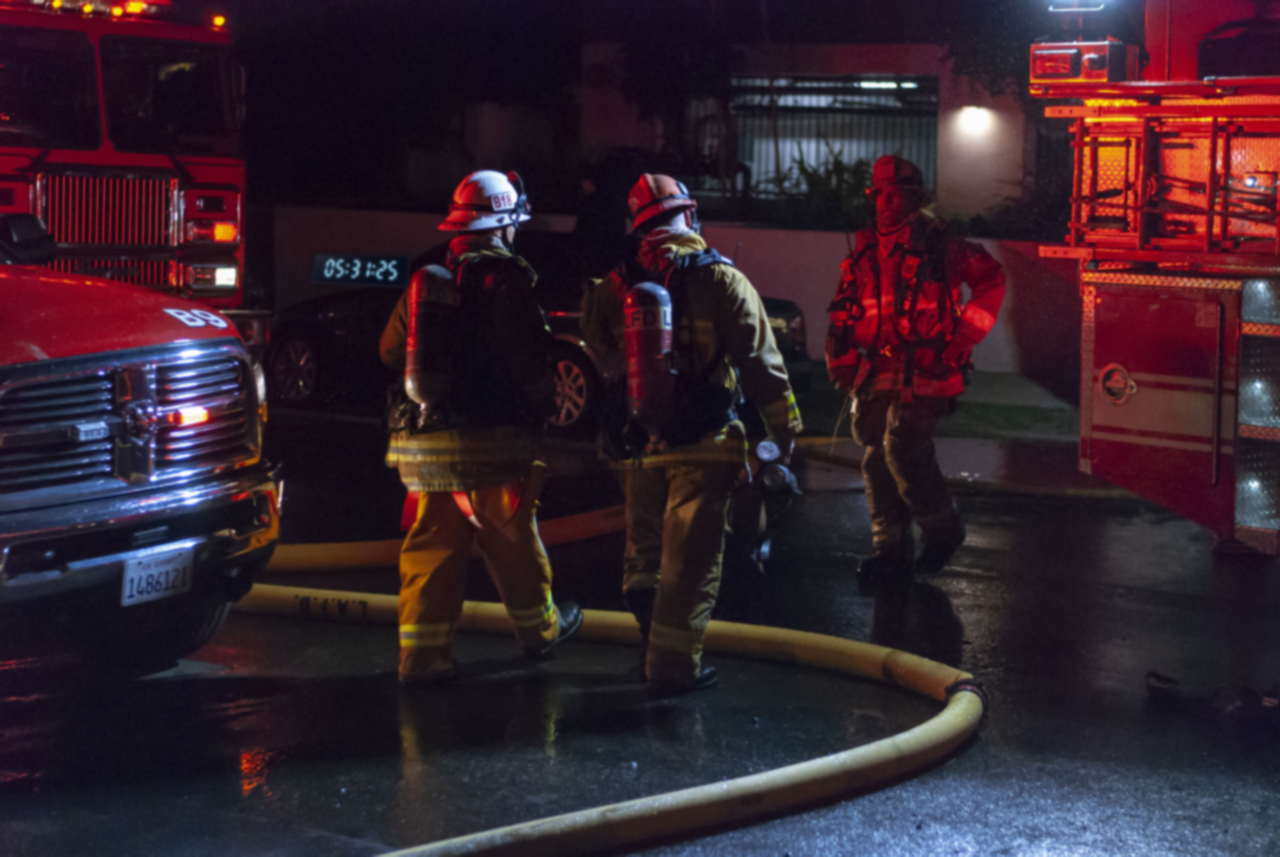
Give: 5h31m25s
